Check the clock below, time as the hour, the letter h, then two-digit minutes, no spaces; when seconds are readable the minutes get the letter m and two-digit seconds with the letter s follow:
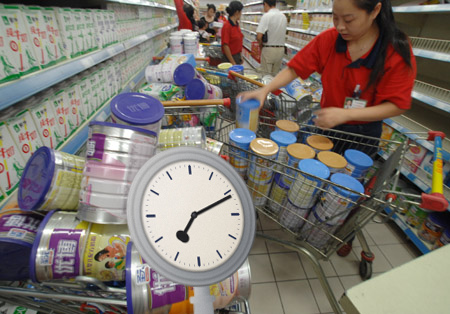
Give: 7h11
